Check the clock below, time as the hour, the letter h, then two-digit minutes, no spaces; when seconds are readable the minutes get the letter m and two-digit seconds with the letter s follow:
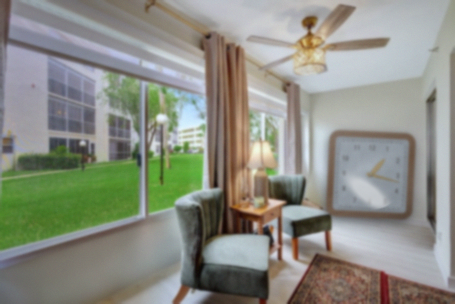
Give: 1h17
